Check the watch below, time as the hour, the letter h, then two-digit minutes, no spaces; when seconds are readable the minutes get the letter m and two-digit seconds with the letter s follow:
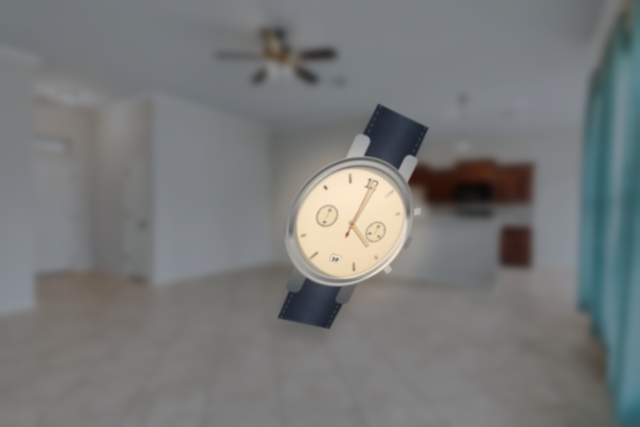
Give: 4h01
